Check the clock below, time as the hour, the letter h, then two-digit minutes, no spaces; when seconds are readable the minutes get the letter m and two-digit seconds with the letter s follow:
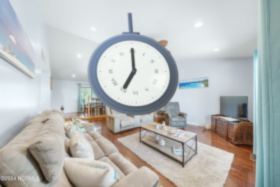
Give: 7h00
